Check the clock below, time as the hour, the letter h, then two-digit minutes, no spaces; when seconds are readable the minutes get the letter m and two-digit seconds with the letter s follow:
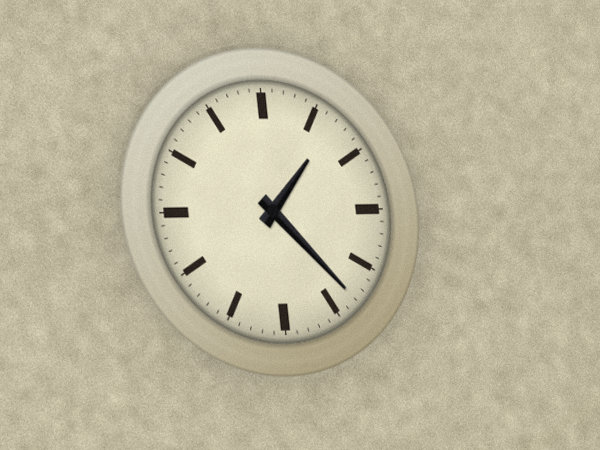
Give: 1h23
